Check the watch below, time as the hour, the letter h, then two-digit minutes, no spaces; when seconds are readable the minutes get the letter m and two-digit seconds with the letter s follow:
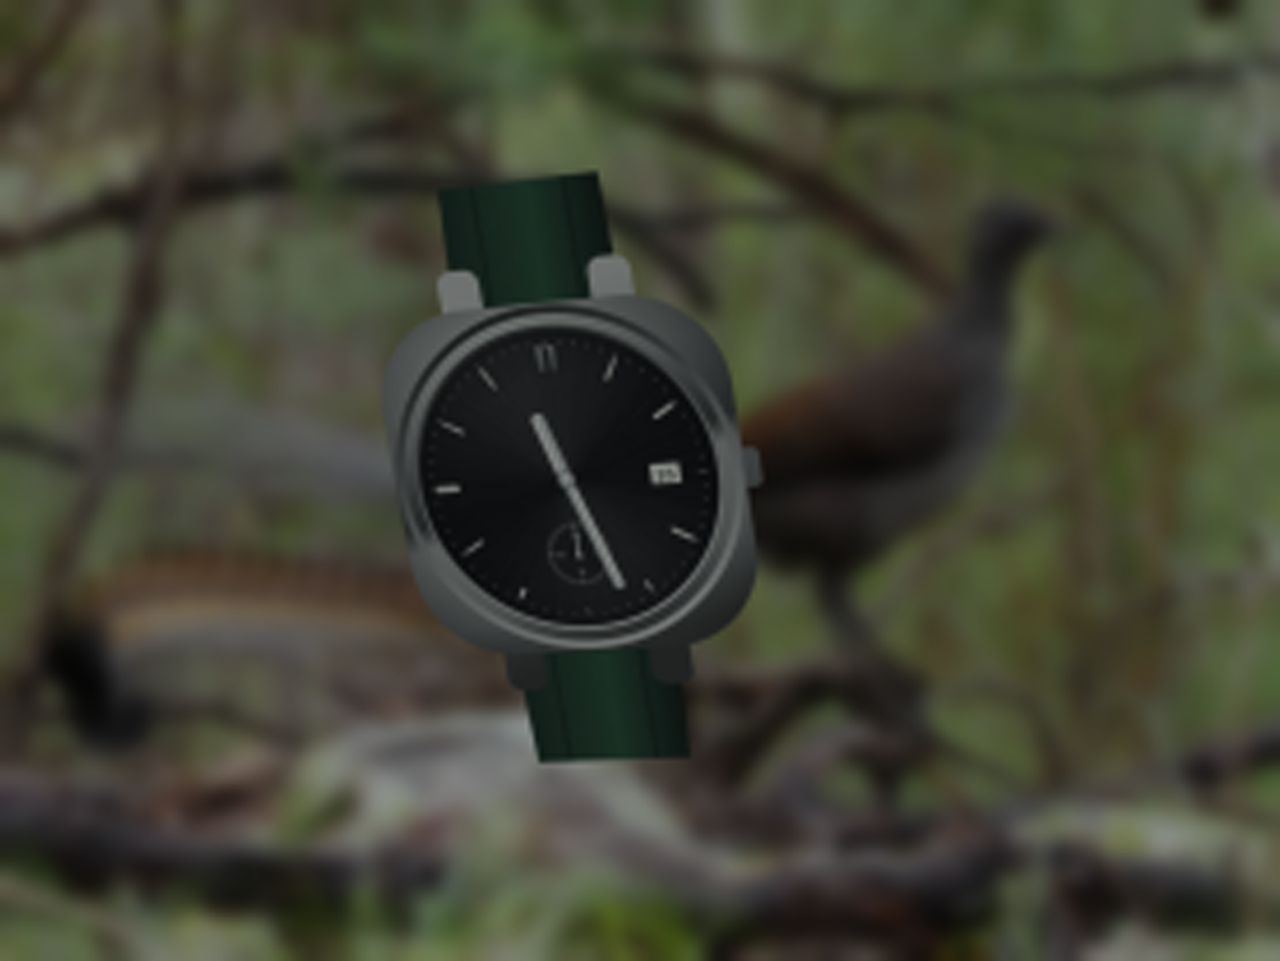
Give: 11h27
